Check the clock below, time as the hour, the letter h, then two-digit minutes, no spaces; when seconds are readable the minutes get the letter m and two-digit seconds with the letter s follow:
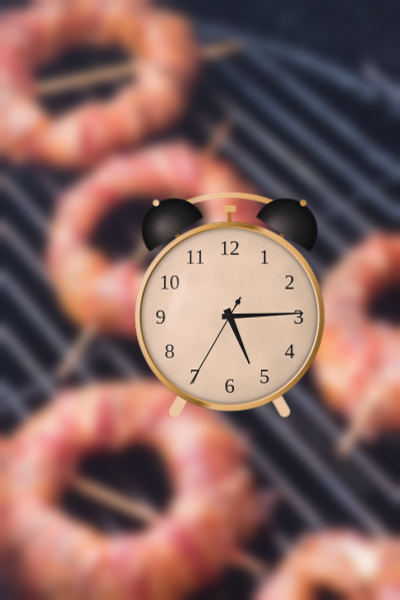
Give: 5h14m35s
